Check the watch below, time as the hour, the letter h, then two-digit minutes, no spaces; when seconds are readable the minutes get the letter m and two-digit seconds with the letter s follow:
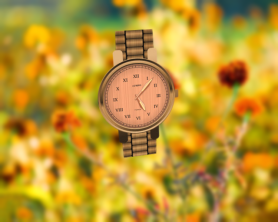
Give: 5h07
